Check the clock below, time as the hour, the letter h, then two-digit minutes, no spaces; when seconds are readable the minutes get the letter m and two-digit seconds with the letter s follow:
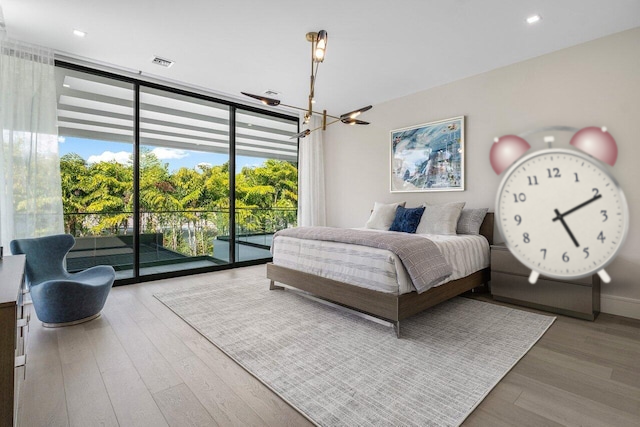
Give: 5h11
